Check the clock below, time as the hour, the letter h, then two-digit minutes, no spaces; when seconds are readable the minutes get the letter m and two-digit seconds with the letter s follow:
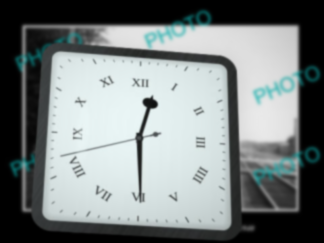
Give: 12h29m42s
